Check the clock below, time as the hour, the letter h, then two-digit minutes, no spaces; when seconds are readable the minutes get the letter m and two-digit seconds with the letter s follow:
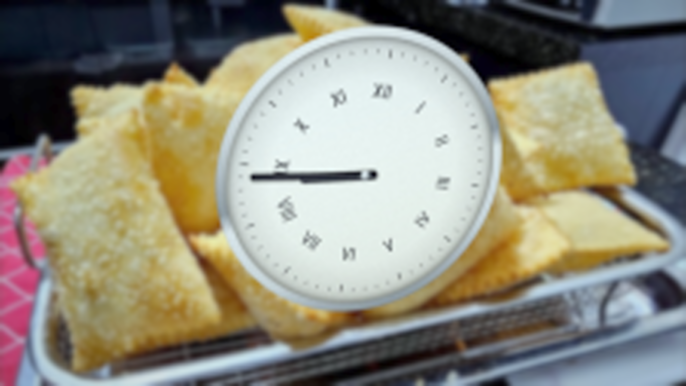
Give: 8h44
